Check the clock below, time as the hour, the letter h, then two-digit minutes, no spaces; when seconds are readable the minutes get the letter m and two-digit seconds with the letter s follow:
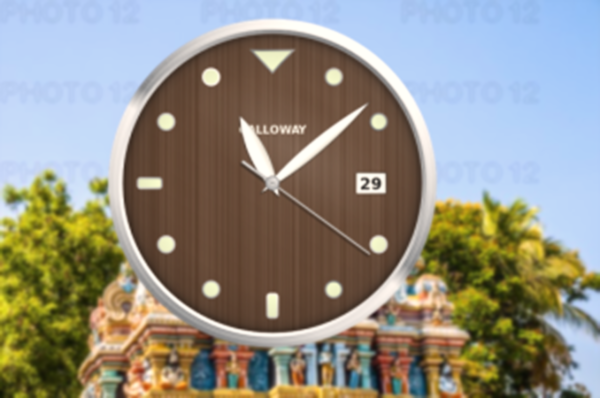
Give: 11h08m21s
